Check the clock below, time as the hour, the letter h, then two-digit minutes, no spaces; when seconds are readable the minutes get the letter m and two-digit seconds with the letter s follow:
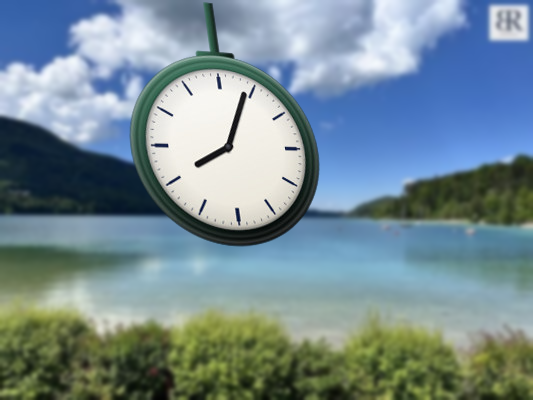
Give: 8h04
